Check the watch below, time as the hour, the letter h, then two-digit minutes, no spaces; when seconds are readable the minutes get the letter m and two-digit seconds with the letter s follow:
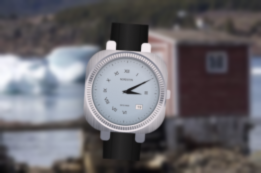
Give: 3h10
